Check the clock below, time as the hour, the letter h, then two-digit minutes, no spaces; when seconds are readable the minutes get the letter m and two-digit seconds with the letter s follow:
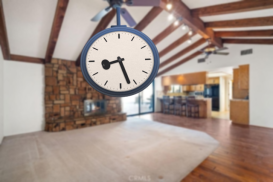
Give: 8h27
